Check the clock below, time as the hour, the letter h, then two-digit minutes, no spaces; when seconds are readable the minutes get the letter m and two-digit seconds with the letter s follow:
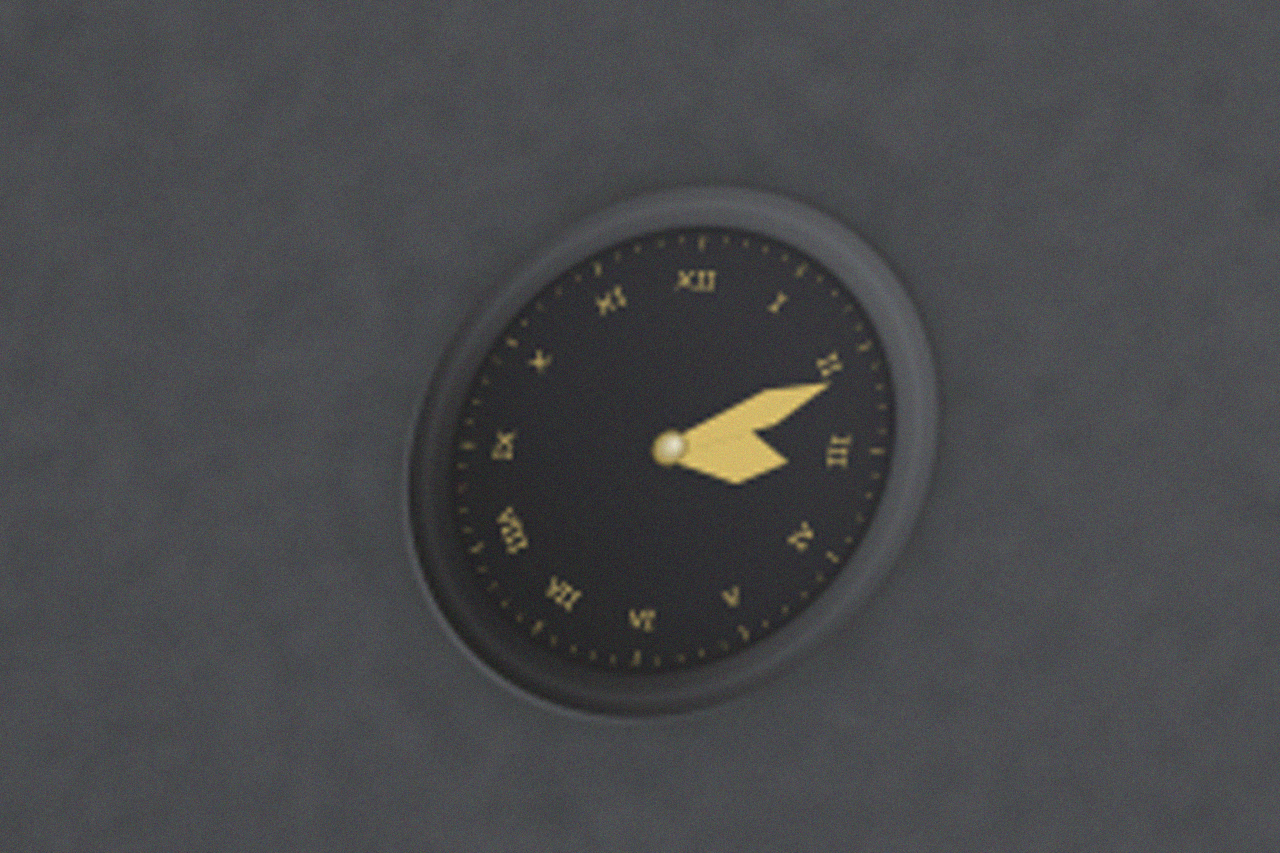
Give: 3h11
